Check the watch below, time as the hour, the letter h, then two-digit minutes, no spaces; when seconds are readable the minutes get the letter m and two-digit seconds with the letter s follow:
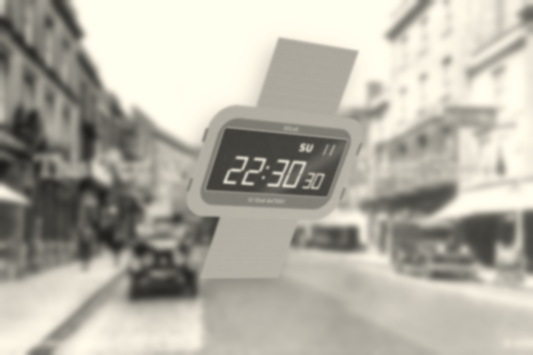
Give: 22h30m30s
